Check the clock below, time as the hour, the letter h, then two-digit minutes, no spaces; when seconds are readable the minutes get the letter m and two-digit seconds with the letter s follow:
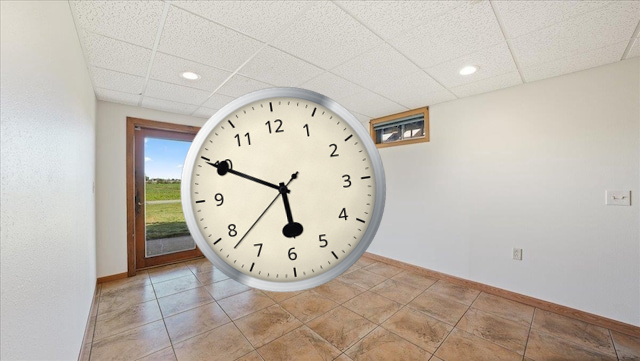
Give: 5h49m38s
